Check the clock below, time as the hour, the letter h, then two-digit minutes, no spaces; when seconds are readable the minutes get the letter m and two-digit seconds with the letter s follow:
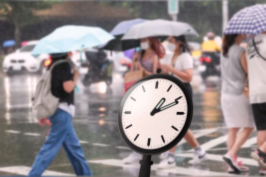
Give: 1h11
